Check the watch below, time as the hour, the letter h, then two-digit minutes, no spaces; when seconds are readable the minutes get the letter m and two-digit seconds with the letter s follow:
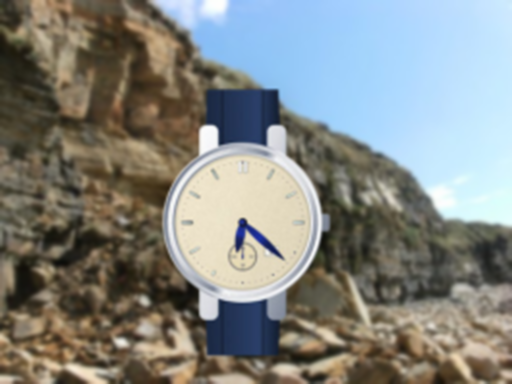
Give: 6h22
